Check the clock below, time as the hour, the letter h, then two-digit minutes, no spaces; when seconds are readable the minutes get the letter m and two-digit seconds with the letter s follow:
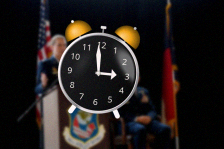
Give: 2h59
